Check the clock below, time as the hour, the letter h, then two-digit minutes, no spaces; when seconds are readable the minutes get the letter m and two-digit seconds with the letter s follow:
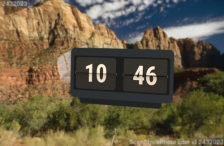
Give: 10h46
